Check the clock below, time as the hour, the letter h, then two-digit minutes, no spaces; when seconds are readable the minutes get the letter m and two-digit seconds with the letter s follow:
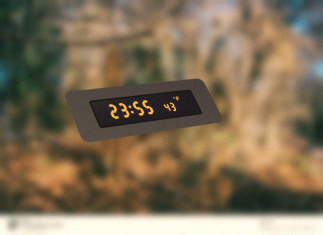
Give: 23h55
